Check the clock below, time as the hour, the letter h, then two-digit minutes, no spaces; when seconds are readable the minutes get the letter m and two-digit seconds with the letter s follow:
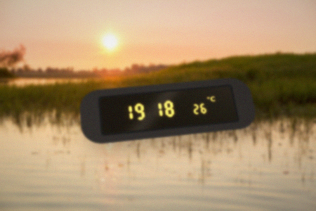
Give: 19h18
